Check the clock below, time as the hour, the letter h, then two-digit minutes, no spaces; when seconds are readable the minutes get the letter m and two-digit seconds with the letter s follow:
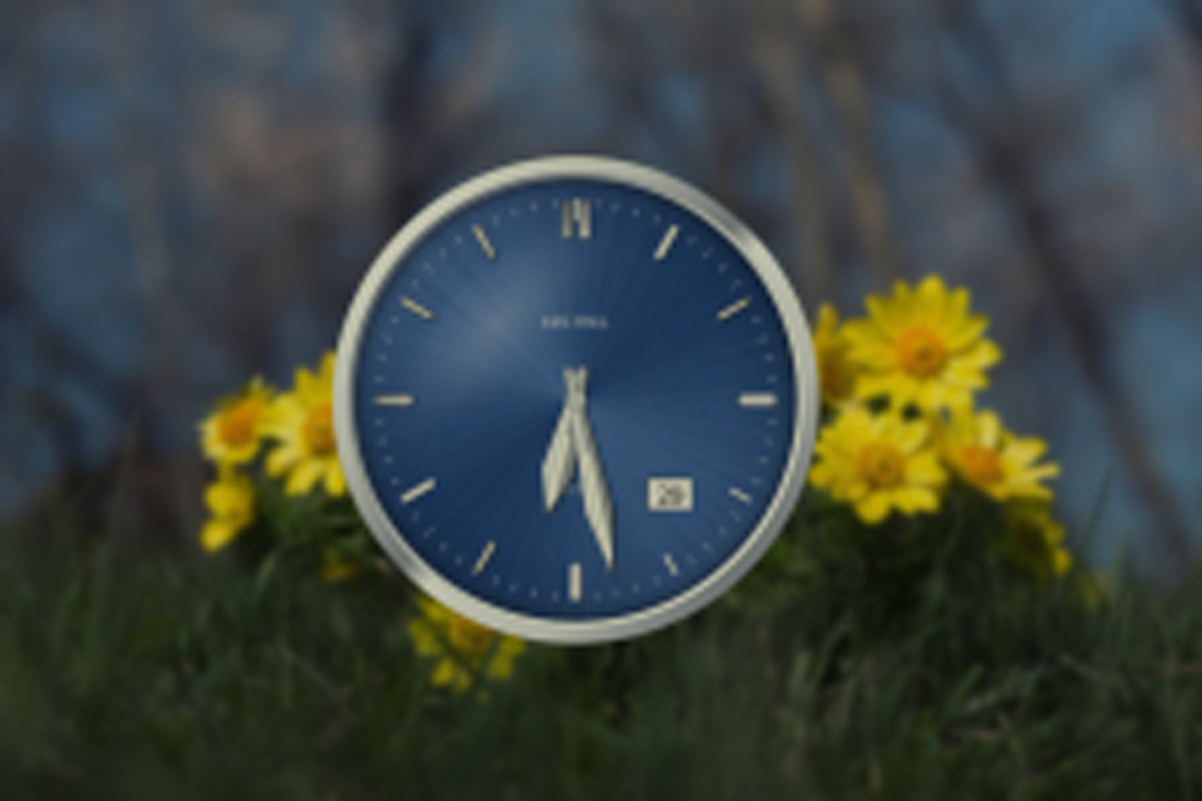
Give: 6h28
